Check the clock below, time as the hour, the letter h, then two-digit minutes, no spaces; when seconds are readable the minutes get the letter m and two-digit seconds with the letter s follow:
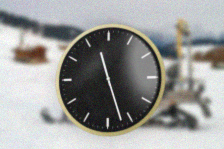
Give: 11h27
